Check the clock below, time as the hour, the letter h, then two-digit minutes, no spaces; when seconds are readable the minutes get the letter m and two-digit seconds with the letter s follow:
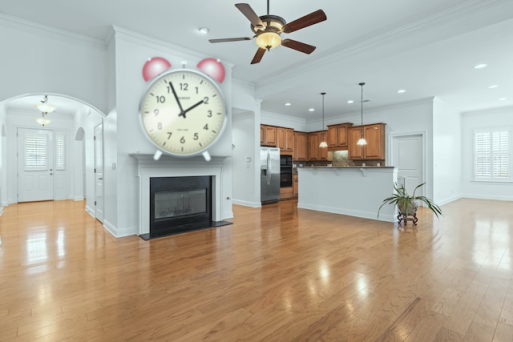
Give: 1h56
